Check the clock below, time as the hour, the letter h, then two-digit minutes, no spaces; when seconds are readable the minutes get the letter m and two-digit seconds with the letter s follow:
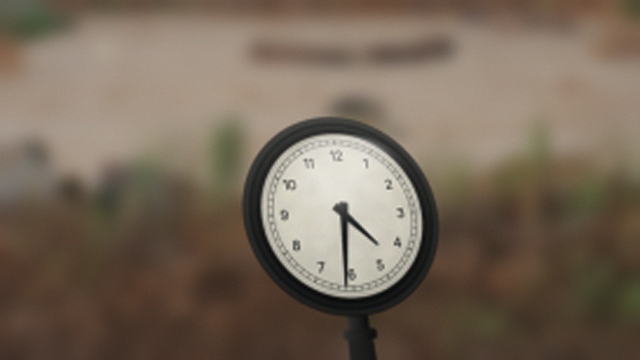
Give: 4h31
